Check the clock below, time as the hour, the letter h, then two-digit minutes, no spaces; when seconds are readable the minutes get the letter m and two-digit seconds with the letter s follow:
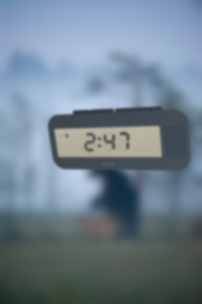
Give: 2h47
